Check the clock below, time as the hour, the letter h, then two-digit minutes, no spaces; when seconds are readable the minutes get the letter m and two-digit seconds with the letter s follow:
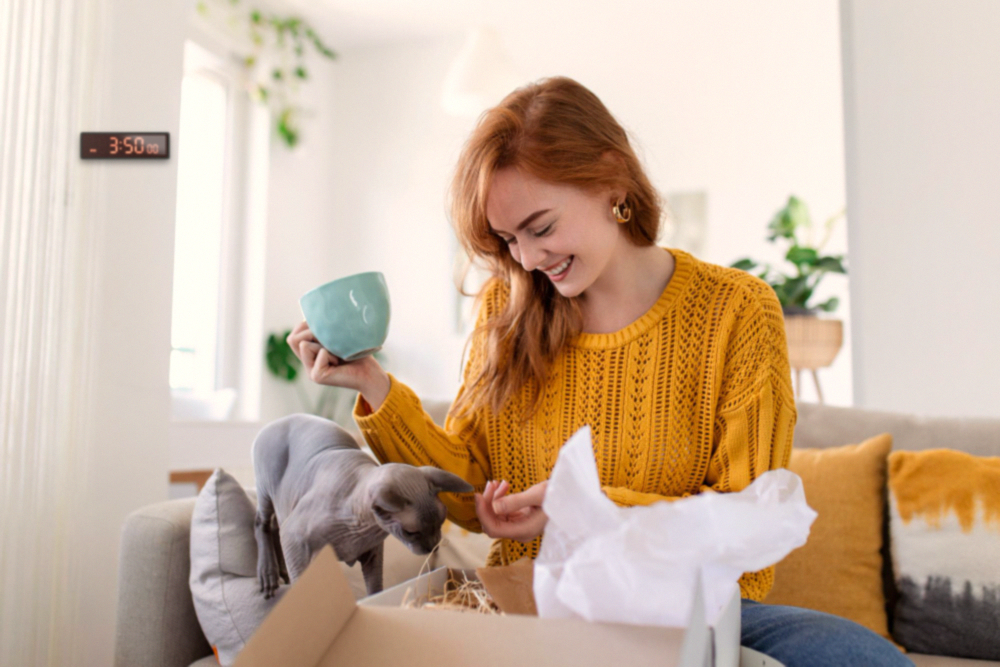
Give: 3h50
